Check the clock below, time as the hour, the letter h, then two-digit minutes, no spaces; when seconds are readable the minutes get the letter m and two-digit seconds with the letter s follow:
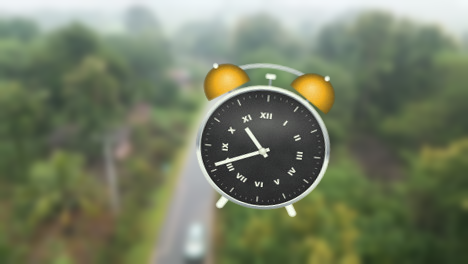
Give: 10h41
